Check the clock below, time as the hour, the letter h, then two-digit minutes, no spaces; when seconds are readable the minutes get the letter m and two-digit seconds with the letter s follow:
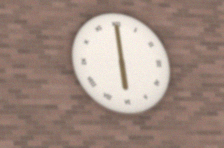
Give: 6h00
